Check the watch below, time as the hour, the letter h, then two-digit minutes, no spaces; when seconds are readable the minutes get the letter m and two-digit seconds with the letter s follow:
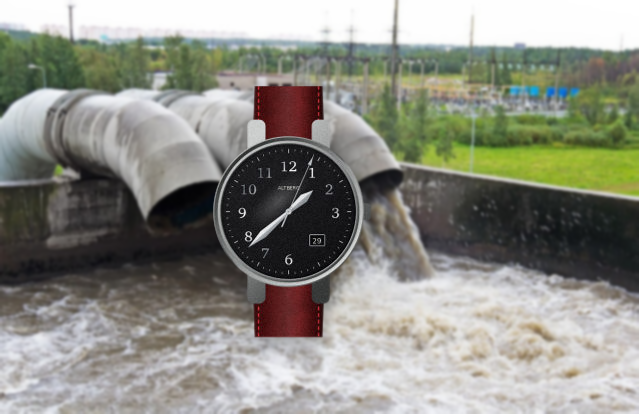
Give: 1h38m04s
